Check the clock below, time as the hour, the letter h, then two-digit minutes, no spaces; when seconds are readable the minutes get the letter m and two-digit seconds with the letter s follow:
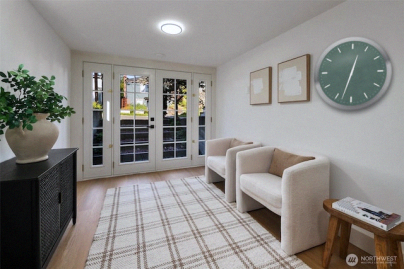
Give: 12h33
